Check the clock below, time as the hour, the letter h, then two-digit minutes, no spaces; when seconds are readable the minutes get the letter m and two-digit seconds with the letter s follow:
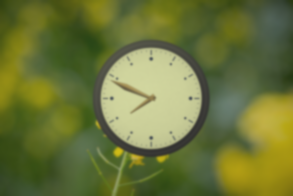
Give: 7h49
